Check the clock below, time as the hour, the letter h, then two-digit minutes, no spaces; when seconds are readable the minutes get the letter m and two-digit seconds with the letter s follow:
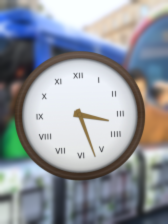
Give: 3h27
